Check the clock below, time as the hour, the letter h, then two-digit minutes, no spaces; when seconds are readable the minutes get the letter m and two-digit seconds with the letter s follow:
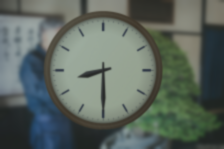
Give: 8h30
